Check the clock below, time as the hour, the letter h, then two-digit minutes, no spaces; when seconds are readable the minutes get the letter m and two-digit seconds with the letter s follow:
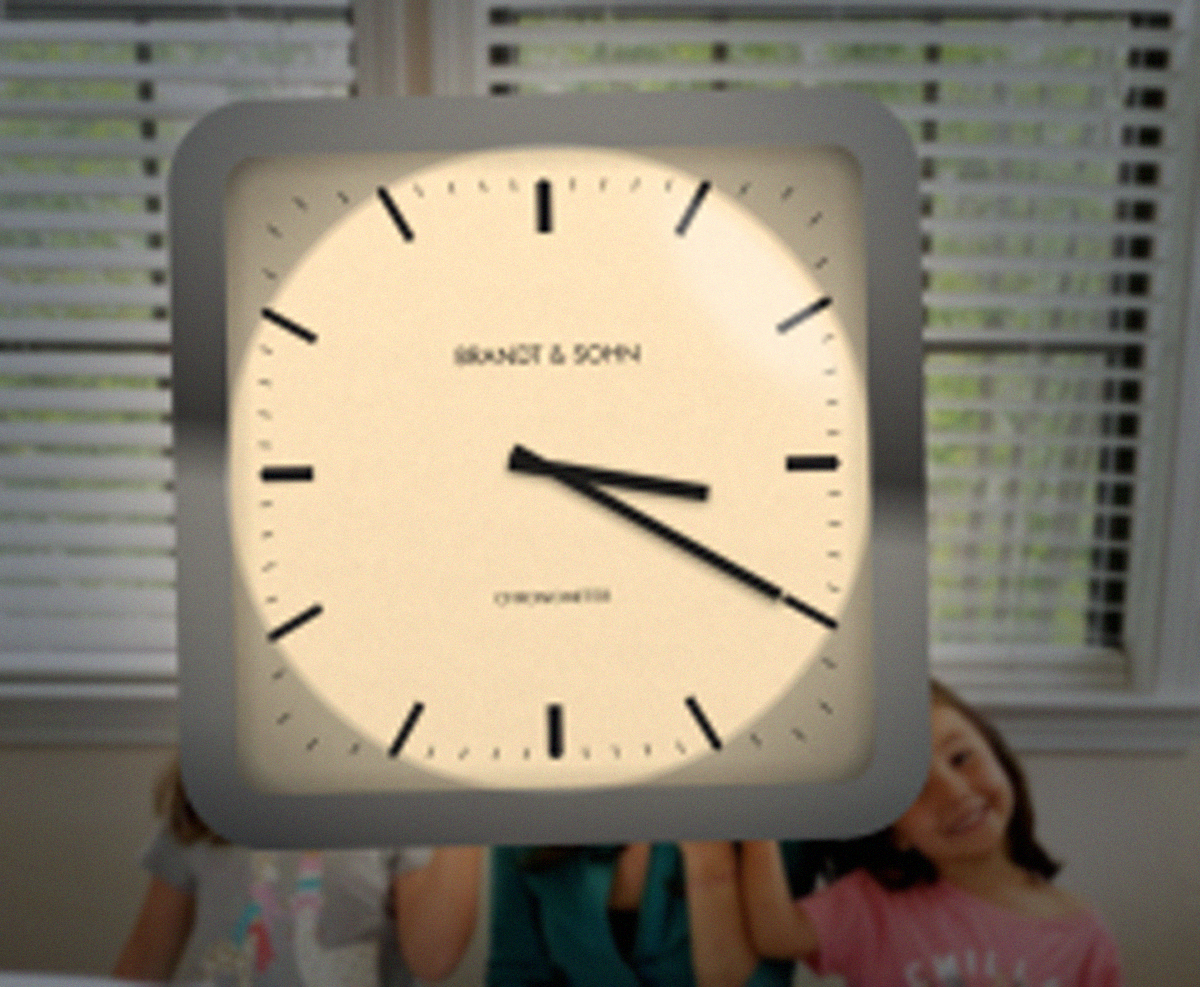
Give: 3h20
